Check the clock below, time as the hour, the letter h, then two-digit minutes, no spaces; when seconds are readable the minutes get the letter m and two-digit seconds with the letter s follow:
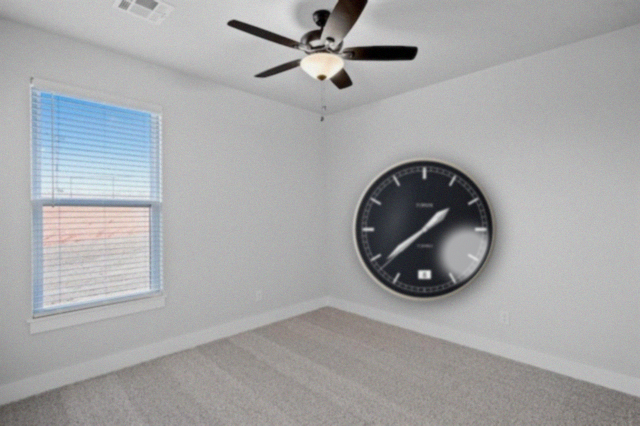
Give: 1h38m38s
